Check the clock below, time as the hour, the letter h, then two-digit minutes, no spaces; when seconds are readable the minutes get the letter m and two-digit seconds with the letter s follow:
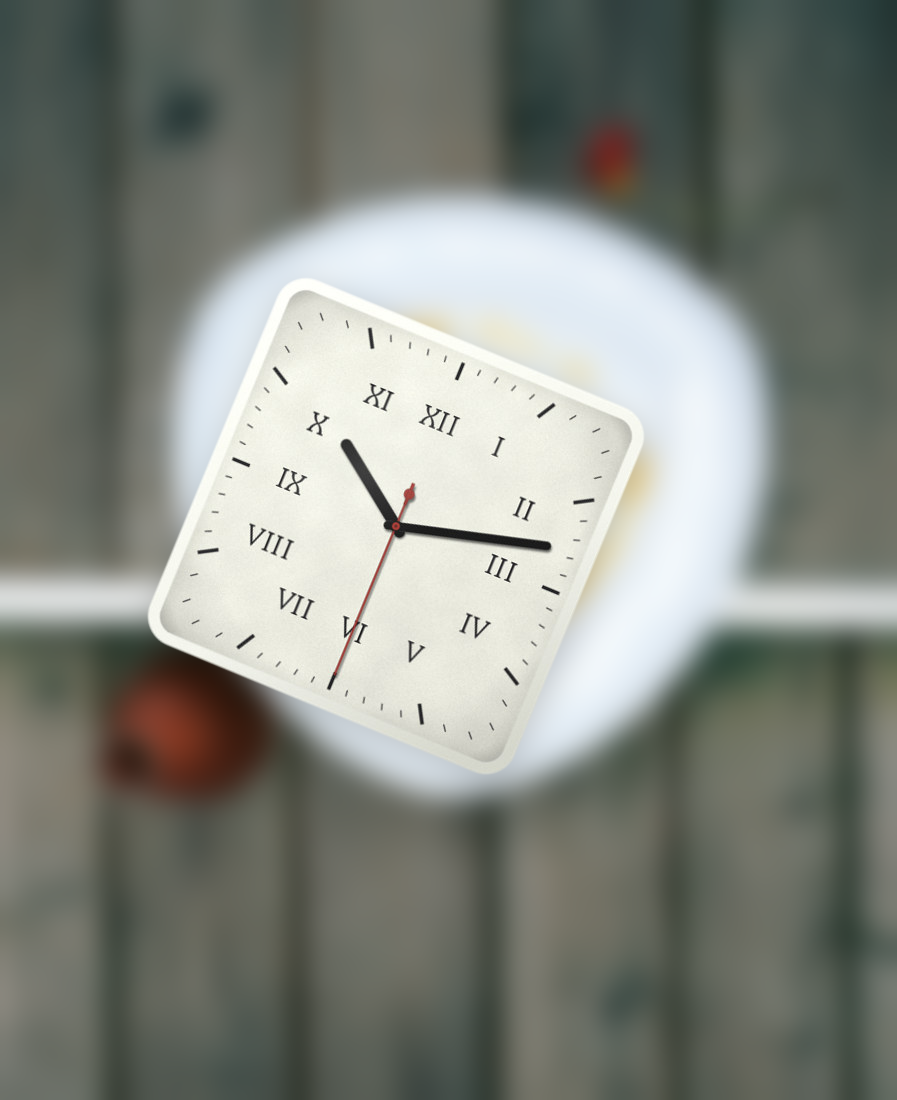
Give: 10h12m30s
